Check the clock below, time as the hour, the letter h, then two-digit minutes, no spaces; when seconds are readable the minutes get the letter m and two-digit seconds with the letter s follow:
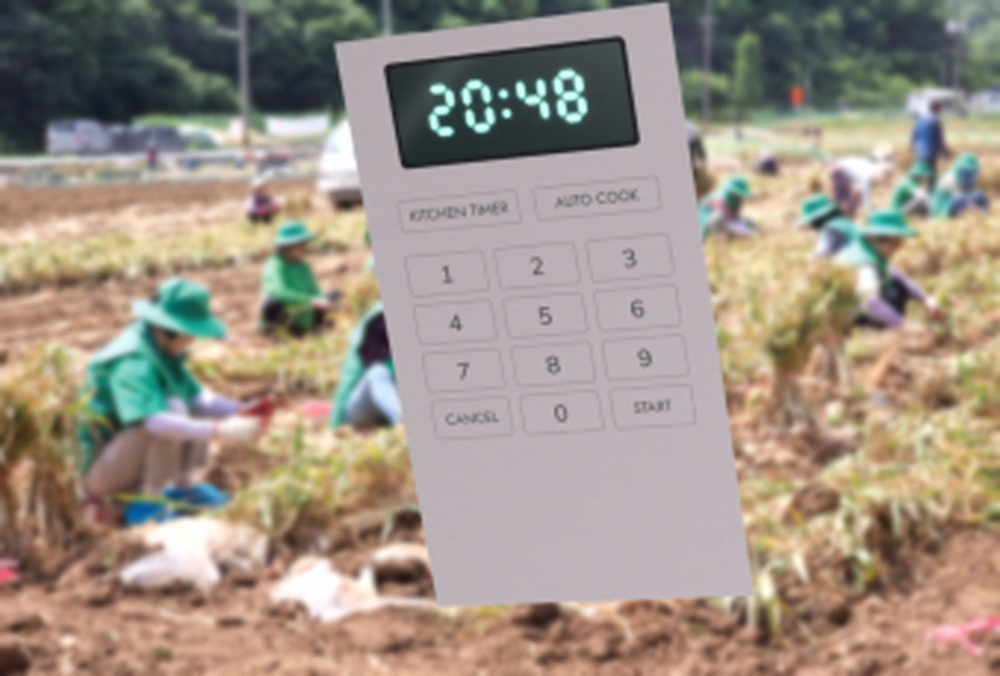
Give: 20h48
